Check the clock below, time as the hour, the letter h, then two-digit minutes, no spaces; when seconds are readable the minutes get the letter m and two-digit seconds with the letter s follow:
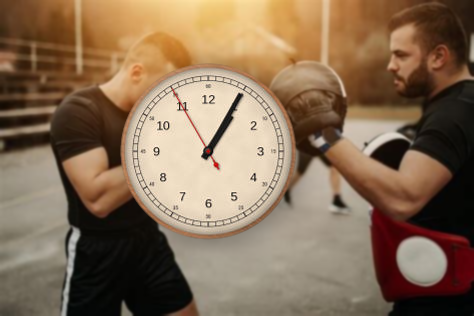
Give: 1h04m55s
